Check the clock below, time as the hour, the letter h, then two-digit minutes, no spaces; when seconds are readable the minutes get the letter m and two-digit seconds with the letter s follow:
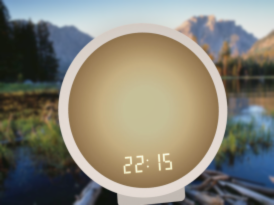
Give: 22h15
